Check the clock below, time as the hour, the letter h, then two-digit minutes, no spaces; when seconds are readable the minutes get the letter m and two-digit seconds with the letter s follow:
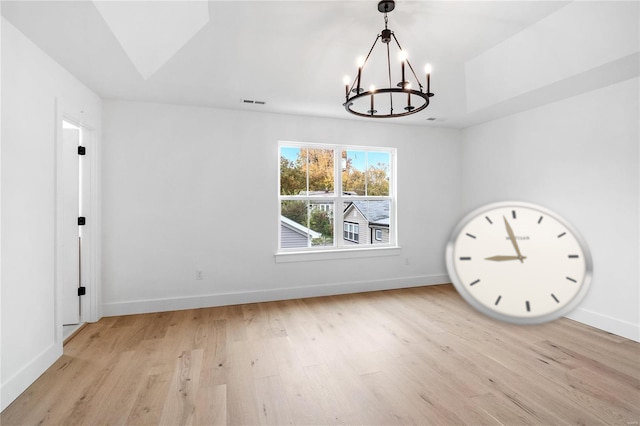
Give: 8h58
